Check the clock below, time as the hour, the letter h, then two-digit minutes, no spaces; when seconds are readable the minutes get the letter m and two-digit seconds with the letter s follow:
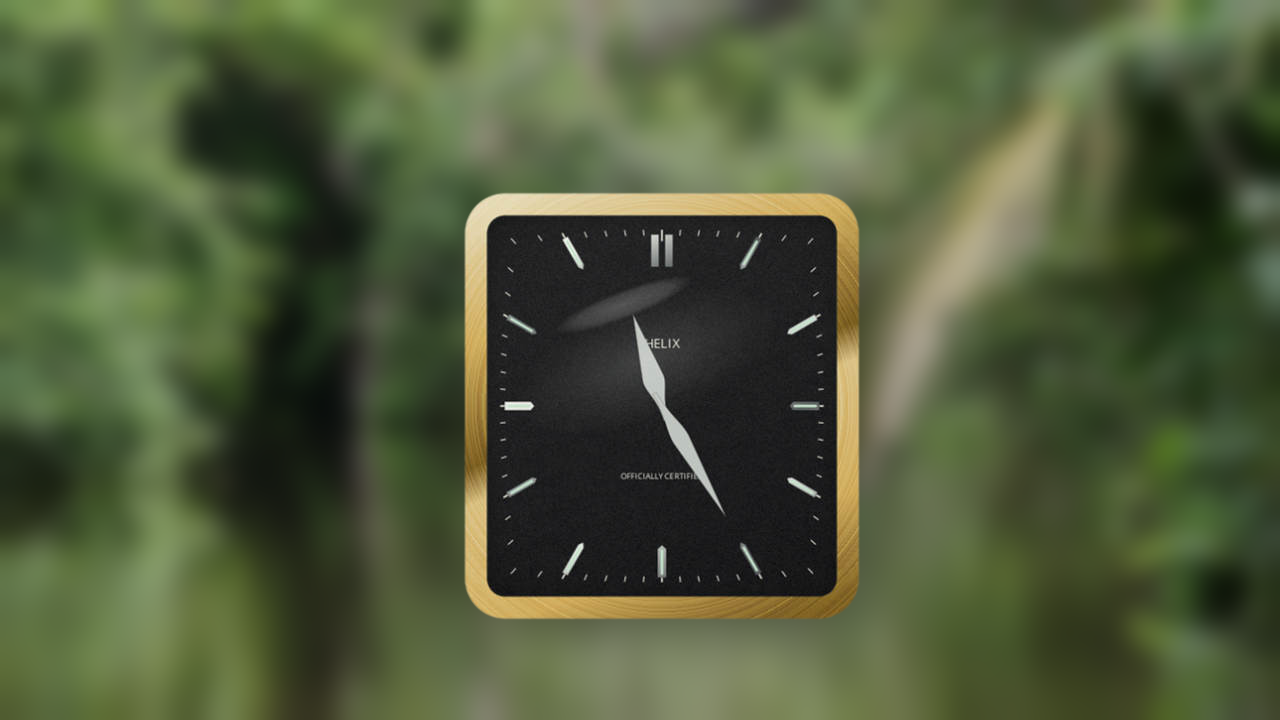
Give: 11h25
